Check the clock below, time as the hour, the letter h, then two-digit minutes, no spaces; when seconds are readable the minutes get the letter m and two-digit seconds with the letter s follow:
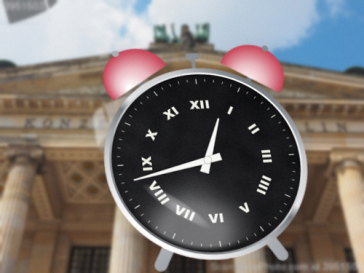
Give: 12h43
